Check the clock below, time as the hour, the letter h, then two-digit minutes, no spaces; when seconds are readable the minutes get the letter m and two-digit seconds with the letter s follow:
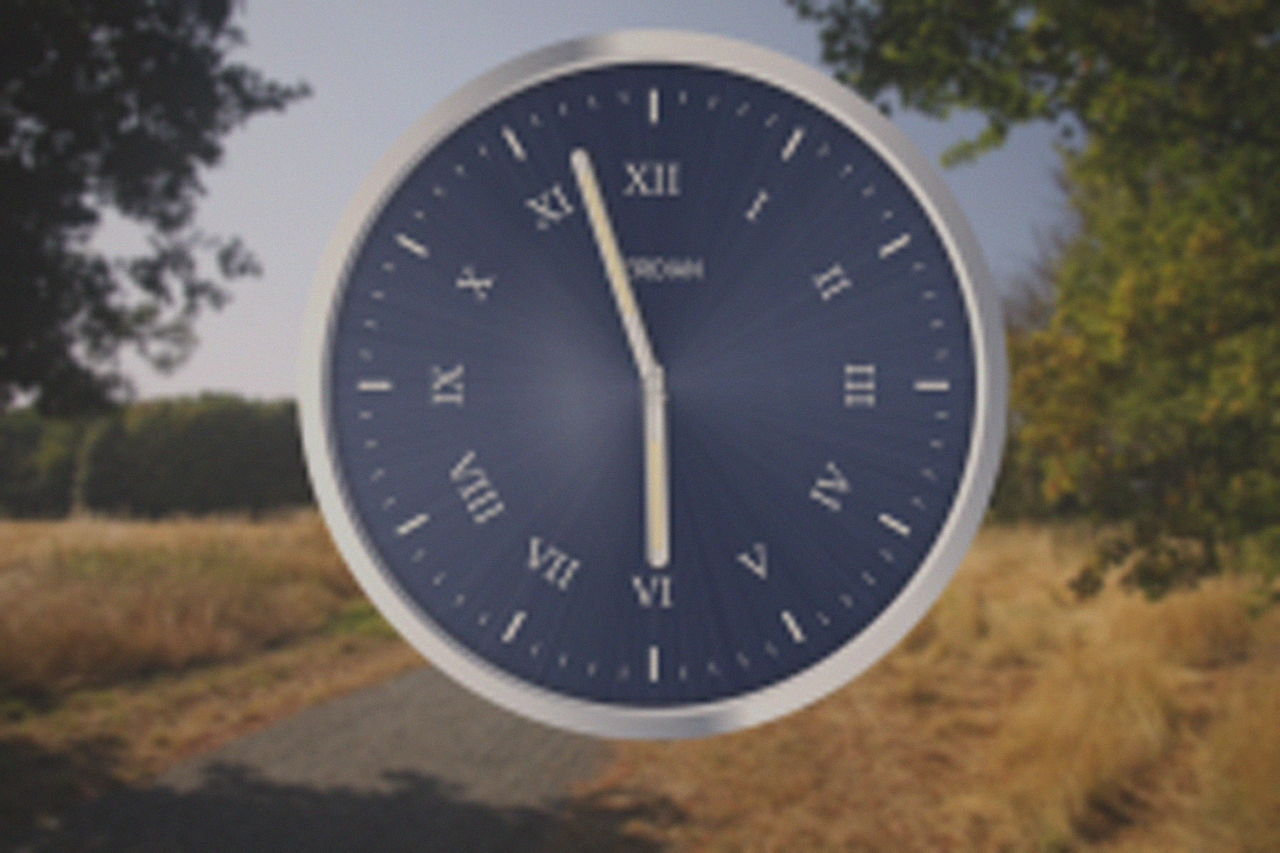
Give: 5h57
